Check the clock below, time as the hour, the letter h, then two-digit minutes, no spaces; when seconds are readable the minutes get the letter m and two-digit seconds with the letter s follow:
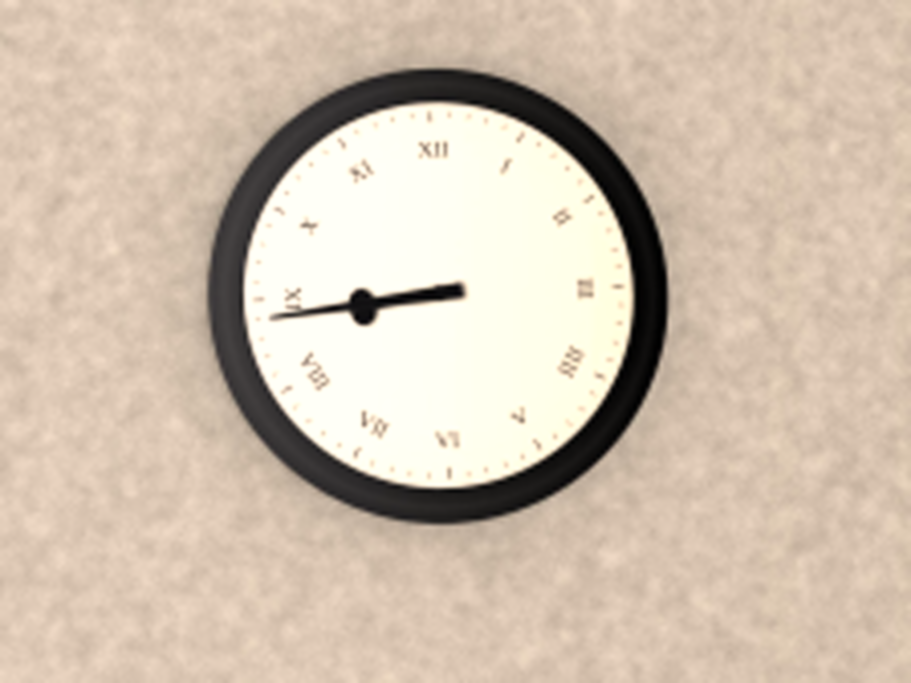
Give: 8h44
